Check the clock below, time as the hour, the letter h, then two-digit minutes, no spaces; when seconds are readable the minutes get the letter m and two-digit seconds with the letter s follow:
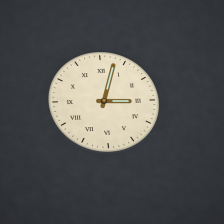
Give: 3h03
